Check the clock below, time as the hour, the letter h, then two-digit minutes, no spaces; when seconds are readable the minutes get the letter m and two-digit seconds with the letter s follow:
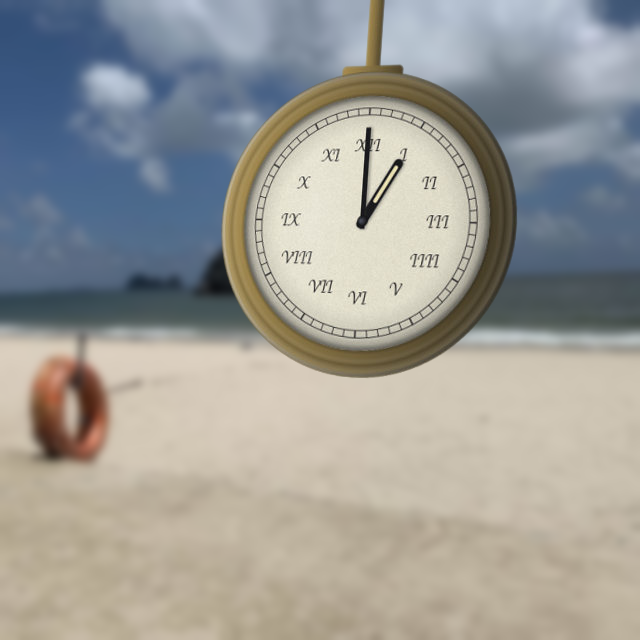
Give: 1h00
